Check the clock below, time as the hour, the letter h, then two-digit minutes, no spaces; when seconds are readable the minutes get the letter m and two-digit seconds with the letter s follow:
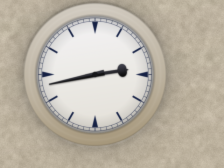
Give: 2h43
